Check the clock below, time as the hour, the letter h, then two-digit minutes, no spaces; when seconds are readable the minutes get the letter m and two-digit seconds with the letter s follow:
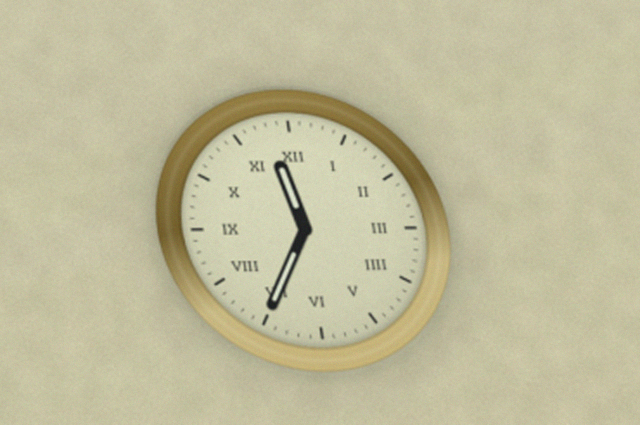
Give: 11h35
